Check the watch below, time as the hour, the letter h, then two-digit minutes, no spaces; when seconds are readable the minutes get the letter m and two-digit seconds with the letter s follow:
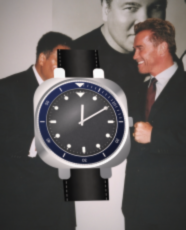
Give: 12h10
